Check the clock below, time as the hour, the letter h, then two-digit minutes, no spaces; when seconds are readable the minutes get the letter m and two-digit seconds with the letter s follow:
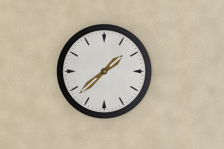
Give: 1h38
